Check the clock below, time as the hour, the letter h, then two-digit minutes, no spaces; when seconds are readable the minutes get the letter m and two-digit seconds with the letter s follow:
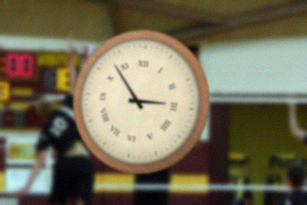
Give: 2h53
